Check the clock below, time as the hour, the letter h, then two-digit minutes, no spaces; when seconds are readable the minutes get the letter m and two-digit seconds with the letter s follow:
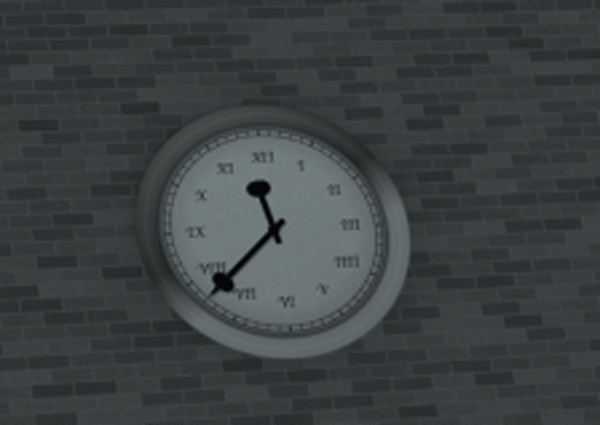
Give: 11h38
